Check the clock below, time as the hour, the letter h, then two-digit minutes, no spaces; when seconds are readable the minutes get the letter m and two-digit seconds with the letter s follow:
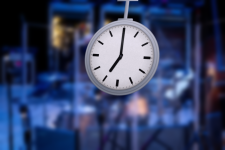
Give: 7h00
